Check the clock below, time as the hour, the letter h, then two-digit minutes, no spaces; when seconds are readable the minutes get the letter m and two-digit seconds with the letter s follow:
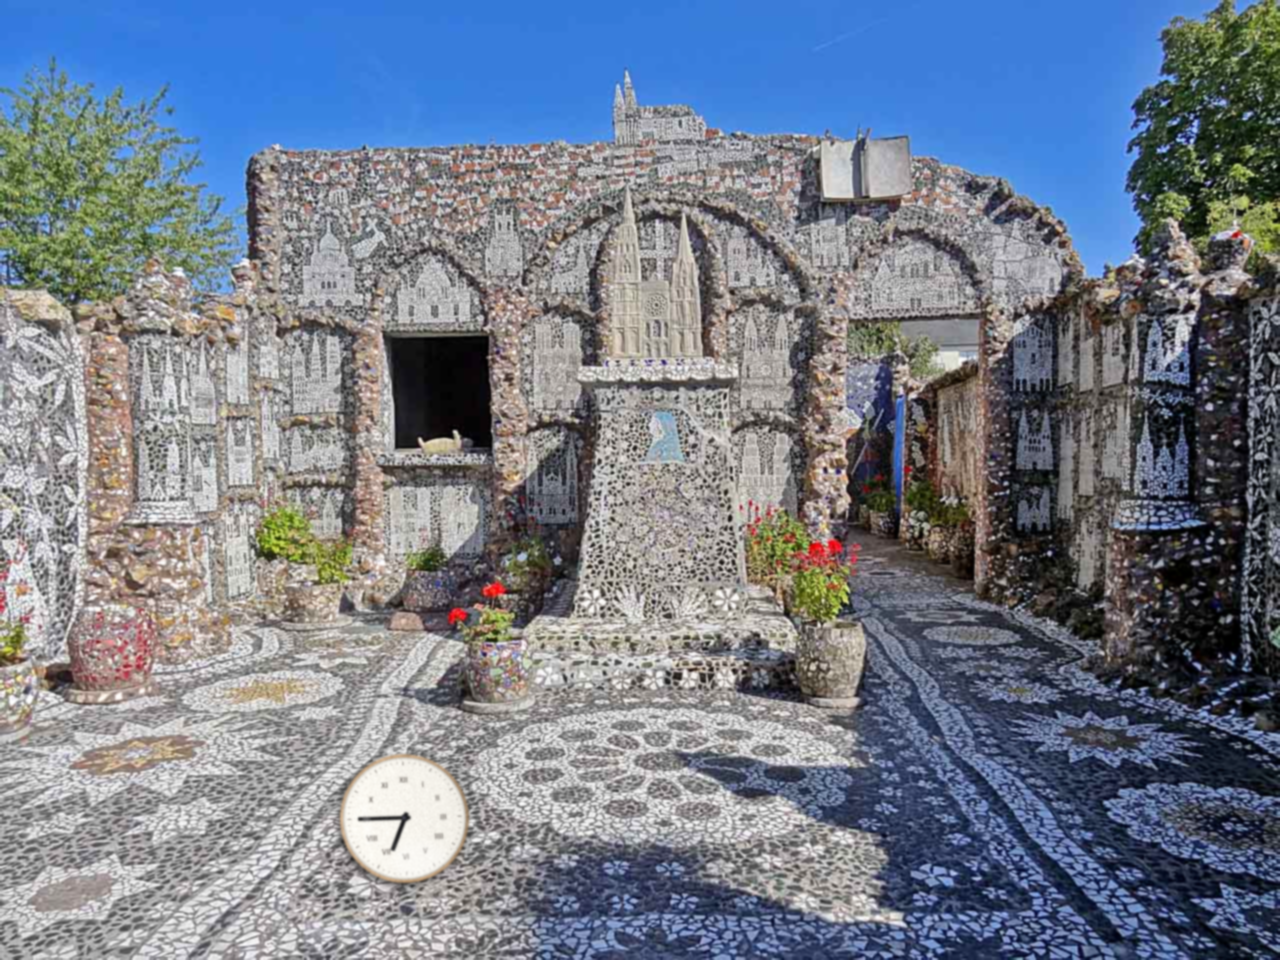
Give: 6h45
